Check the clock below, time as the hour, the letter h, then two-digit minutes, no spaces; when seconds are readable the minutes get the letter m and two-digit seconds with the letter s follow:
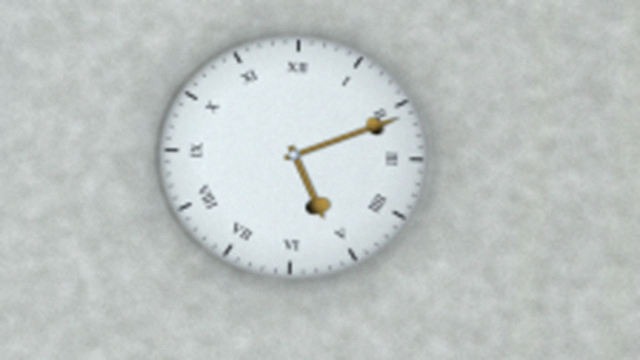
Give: 5h11
